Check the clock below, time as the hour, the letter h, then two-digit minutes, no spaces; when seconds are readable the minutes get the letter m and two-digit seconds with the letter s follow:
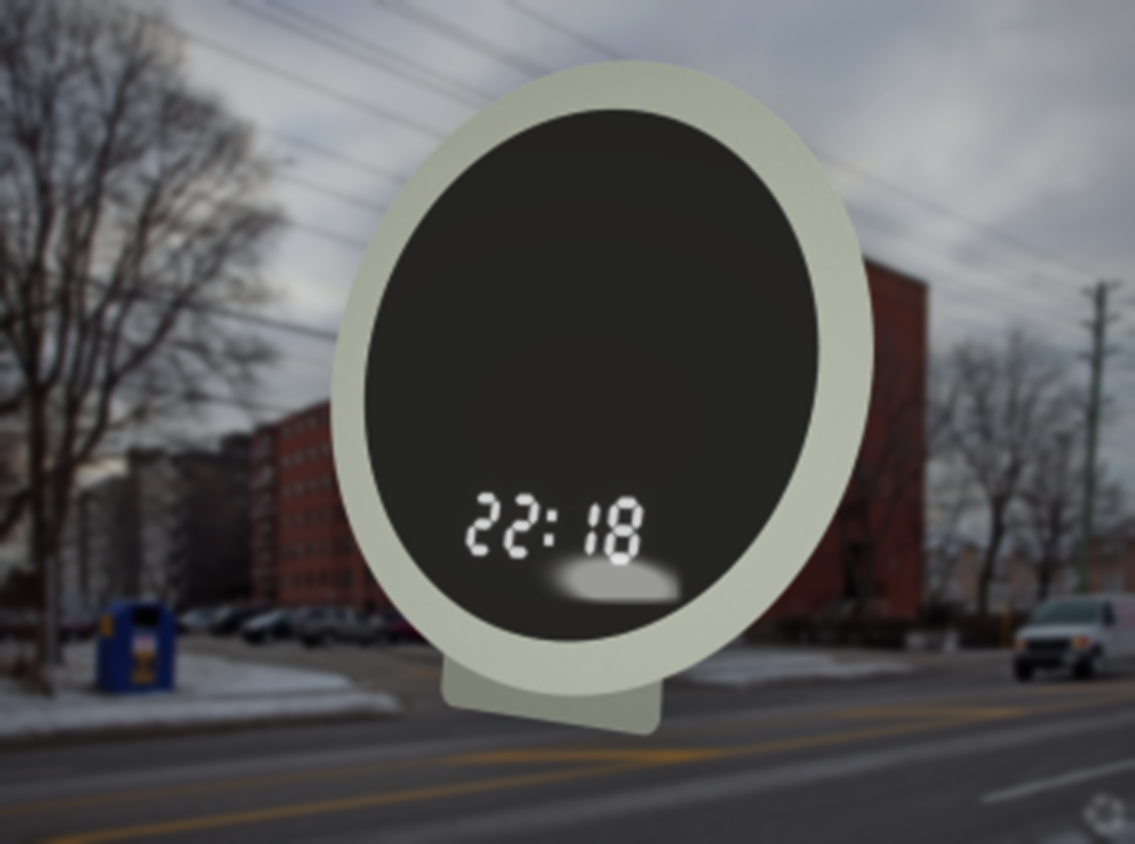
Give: 22h18
